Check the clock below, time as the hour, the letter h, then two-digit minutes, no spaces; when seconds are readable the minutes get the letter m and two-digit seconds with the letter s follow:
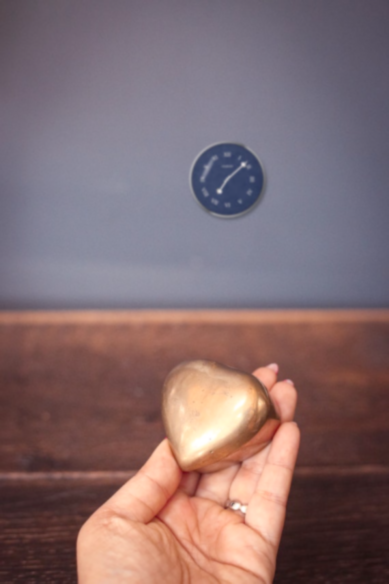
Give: 7h08
